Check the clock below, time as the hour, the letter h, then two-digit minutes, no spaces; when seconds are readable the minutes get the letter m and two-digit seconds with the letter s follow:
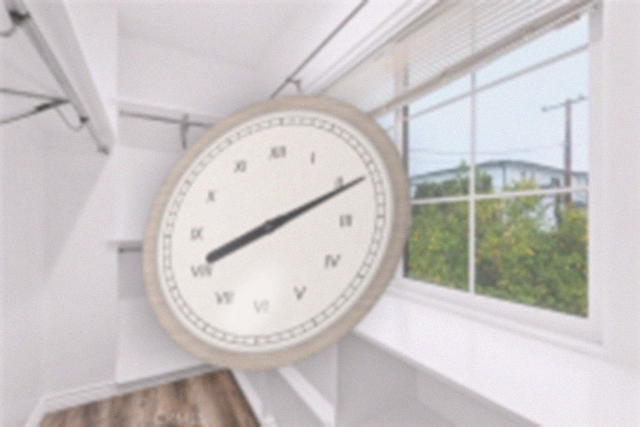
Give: 8h11
